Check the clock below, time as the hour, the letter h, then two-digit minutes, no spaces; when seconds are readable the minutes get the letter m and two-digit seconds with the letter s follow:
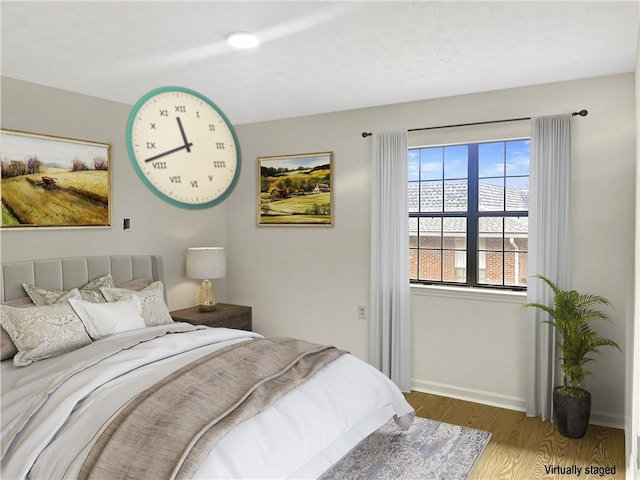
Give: 11h42
